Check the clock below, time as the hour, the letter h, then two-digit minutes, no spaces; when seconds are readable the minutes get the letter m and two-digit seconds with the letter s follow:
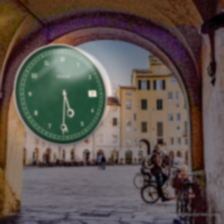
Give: 5h31
